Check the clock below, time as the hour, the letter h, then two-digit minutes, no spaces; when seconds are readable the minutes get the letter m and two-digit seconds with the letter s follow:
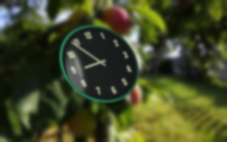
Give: 8h54
